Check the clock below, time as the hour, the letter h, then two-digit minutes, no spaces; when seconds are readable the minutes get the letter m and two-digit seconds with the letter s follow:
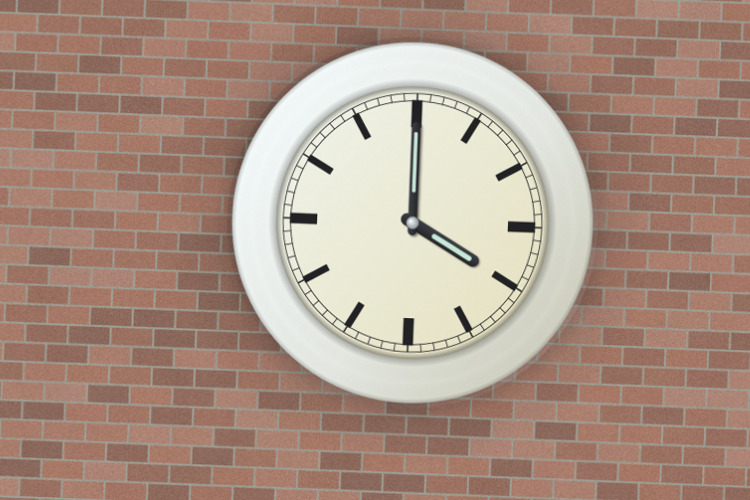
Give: 4h00
